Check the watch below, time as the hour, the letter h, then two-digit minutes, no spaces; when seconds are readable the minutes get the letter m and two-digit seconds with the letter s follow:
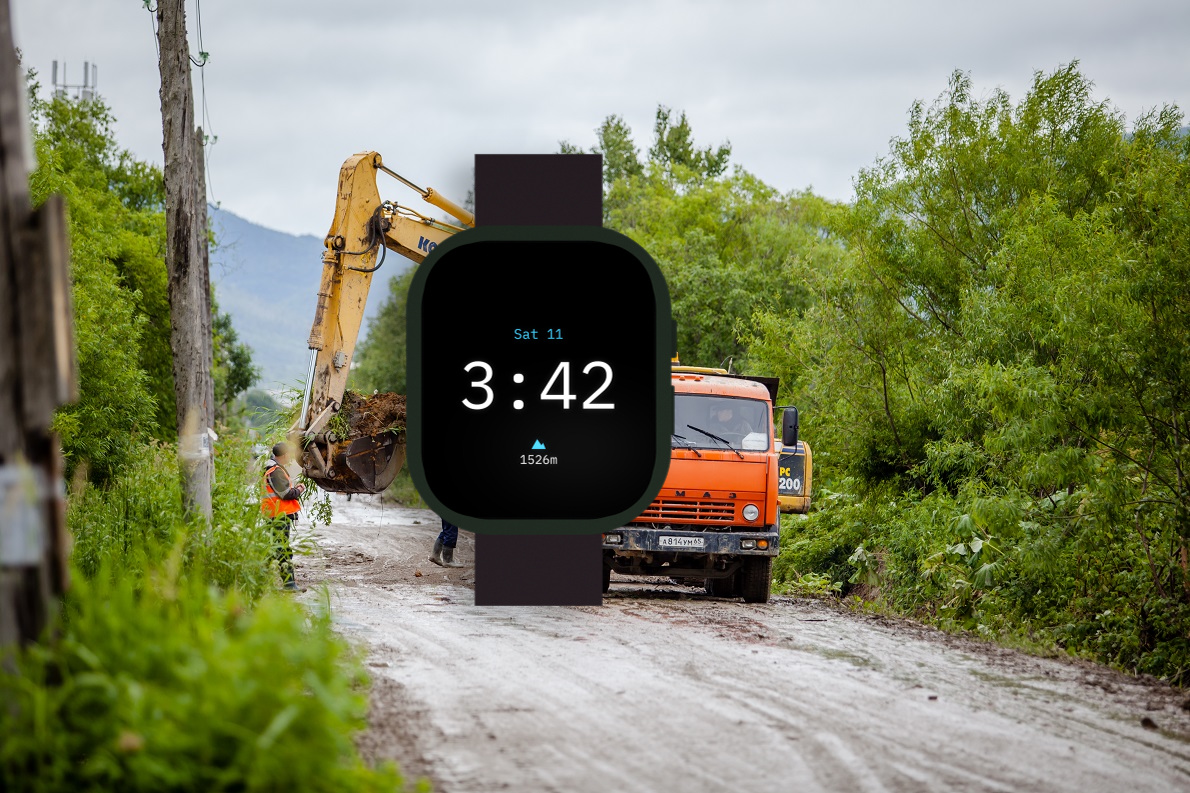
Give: 3h42
